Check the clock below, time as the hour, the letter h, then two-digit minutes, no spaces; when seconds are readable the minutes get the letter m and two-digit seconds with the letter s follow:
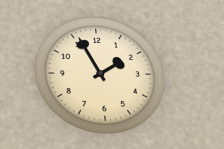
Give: 1h56
